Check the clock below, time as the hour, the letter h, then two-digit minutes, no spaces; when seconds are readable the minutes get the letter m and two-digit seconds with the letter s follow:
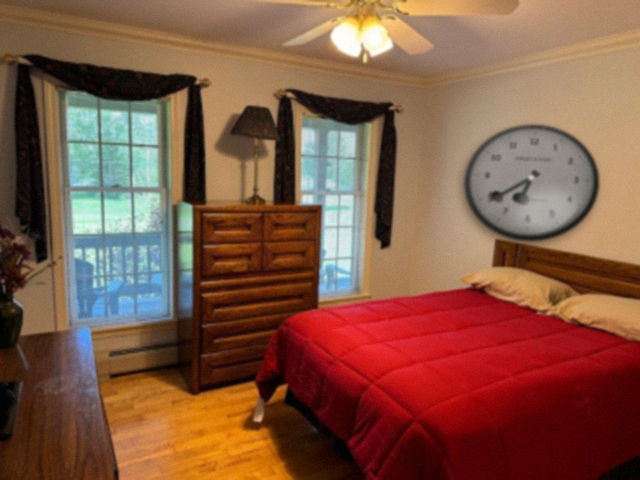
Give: 6h39
